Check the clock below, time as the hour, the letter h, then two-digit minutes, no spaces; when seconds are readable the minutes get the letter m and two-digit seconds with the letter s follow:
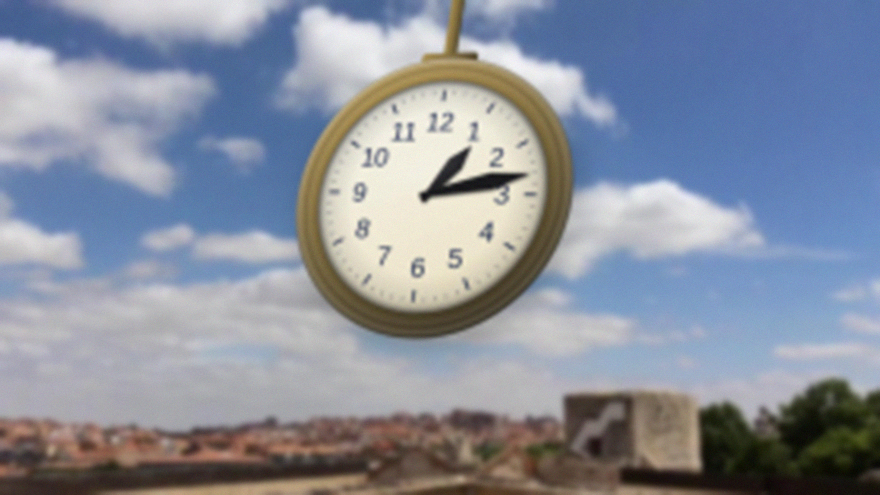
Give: 1h13
